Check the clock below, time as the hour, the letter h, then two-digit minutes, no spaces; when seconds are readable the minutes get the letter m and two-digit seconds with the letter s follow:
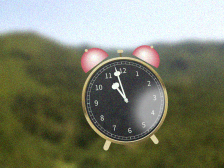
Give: 10h58
